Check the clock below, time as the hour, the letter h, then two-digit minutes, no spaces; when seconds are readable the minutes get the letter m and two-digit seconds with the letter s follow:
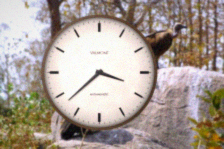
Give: 3h38
